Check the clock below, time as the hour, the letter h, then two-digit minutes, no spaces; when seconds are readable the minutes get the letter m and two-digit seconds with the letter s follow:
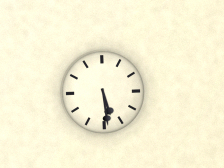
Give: 5h29
